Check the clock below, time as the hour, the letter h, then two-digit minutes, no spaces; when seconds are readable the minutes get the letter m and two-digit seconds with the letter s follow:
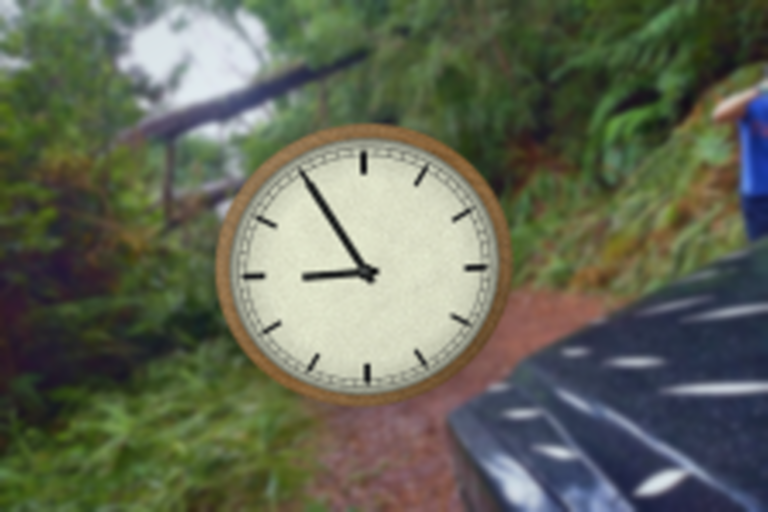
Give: 8h55
